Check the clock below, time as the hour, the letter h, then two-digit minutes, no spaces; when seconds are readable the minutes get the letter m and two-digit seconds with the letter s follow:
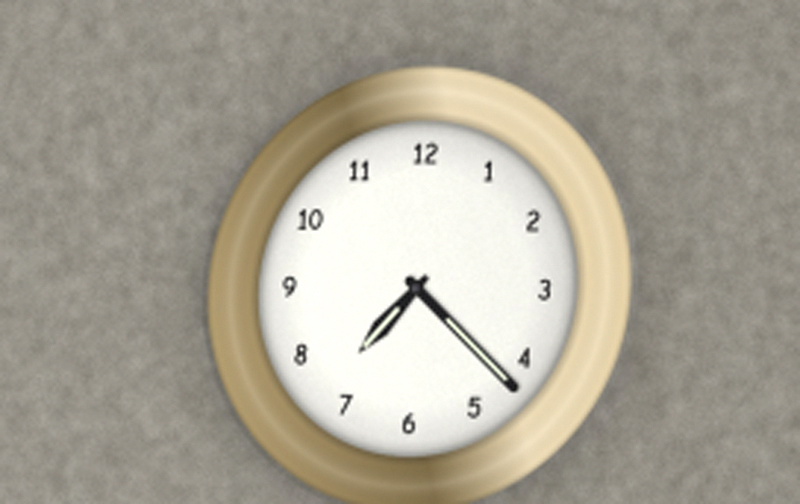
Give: 7h22
